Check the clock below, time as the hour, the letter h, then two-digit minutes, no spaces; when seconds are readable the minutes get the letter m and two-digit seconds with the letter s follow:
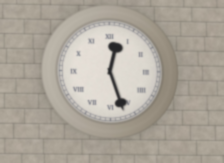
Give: 12h27
